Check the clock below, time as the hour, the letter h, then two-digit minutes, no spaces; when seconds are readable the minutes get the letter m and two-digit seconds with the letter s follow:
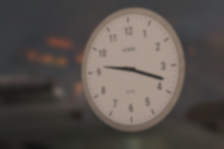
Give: 9h18
